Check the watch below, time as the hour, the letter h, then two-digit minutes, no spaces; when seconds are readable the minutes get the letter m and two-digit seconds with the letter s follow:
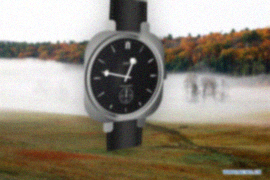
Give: 12h47
